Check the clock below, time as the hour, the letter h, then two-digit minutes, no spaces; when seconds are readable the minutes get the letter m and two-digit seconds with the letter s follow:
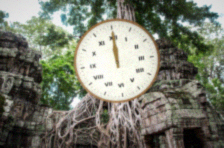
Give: 12h00
